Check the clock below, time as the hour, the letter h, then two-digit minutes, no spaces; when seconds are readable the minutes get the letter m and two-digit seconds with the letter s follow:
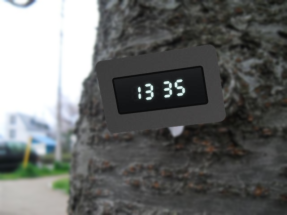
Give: 13h35
